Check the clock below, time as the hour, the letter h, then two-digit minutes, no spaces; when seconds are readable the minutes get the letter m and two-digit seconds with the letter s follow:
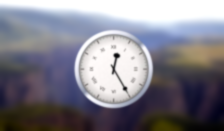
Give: 12h25
